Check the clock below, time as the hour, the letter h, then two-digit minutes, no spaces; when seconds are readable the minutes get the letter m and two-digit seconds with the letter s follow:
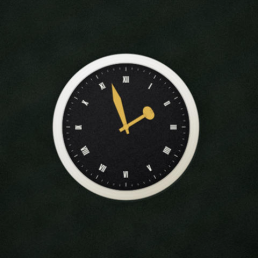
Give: 1h57
